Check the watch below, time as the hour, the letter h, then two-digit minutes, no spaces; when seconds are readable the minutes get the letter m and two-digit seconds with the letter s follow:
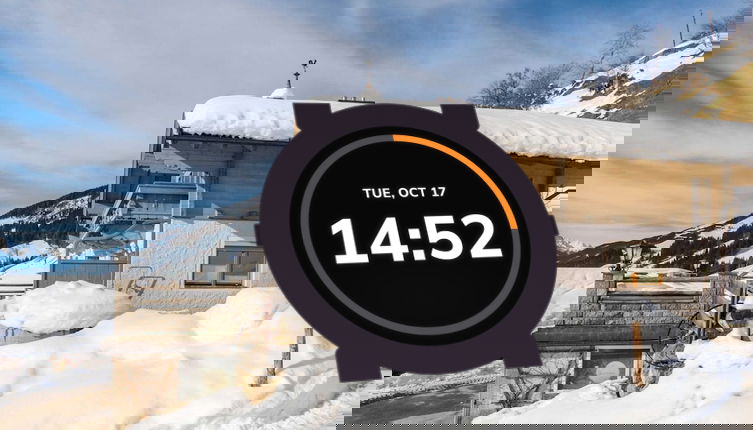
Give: 14h52
